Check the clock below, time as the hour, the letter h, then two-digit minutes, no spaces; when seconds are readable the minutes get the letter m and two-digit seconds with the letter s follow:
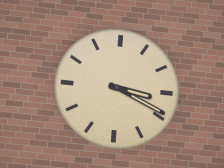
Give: 3h19
